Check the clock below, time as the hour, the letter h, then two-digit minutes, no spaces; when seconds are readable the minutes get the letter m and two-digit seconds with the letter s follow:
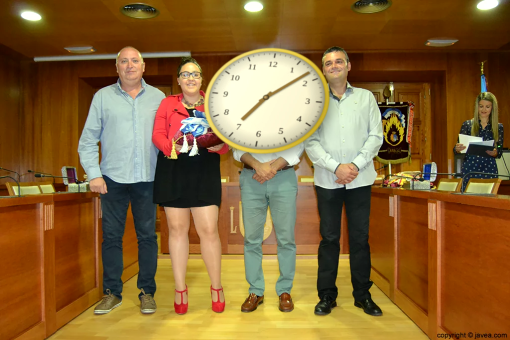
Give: 7h08
